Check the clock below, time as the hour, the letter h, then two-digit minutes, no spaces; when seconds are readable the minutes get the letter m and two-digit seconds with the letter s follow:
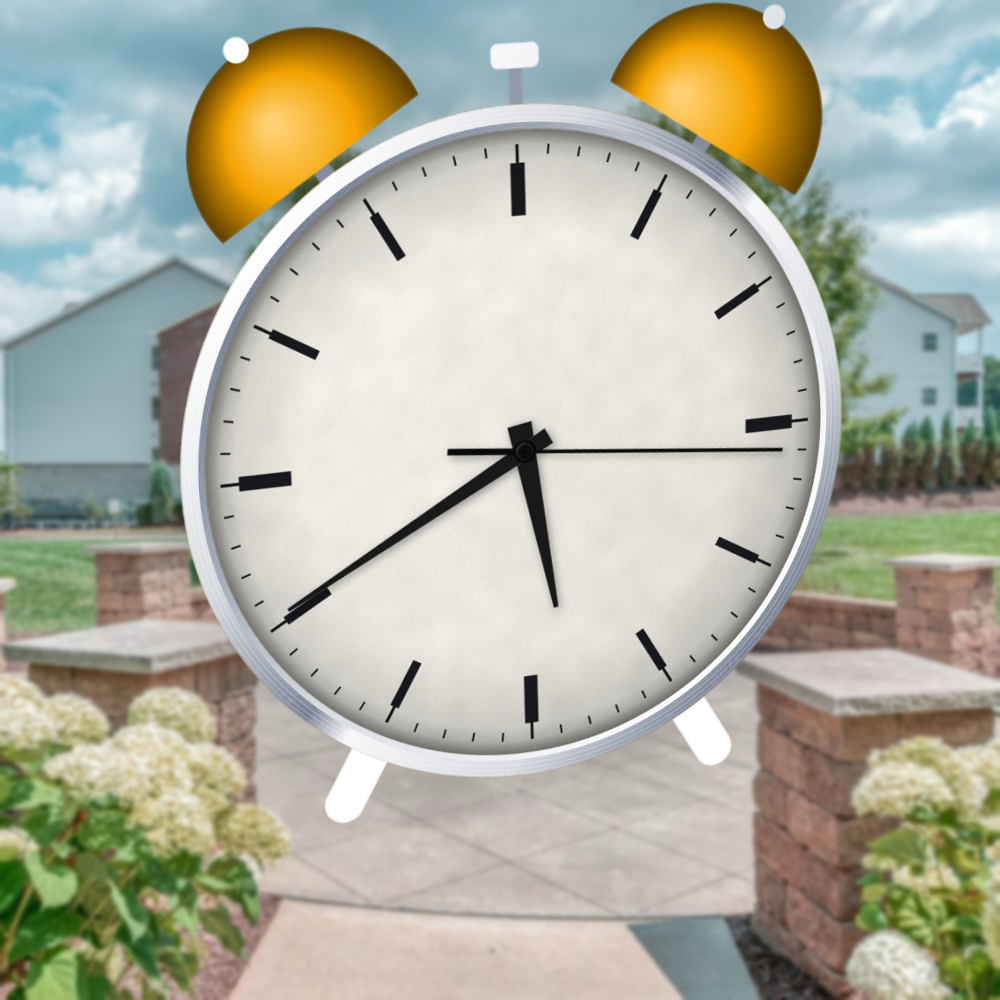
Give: 5h40m16s
